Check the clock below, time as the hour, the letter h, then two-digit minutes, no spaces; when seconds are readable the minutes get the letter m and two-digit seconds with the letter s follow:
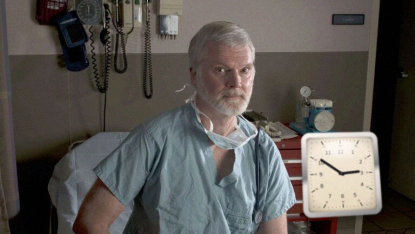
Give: 2h51
